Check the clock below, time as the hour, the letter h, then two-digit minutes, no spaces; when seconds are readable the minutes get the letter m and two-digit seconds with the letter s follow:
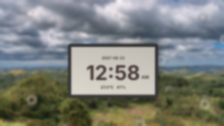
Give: 12h58
